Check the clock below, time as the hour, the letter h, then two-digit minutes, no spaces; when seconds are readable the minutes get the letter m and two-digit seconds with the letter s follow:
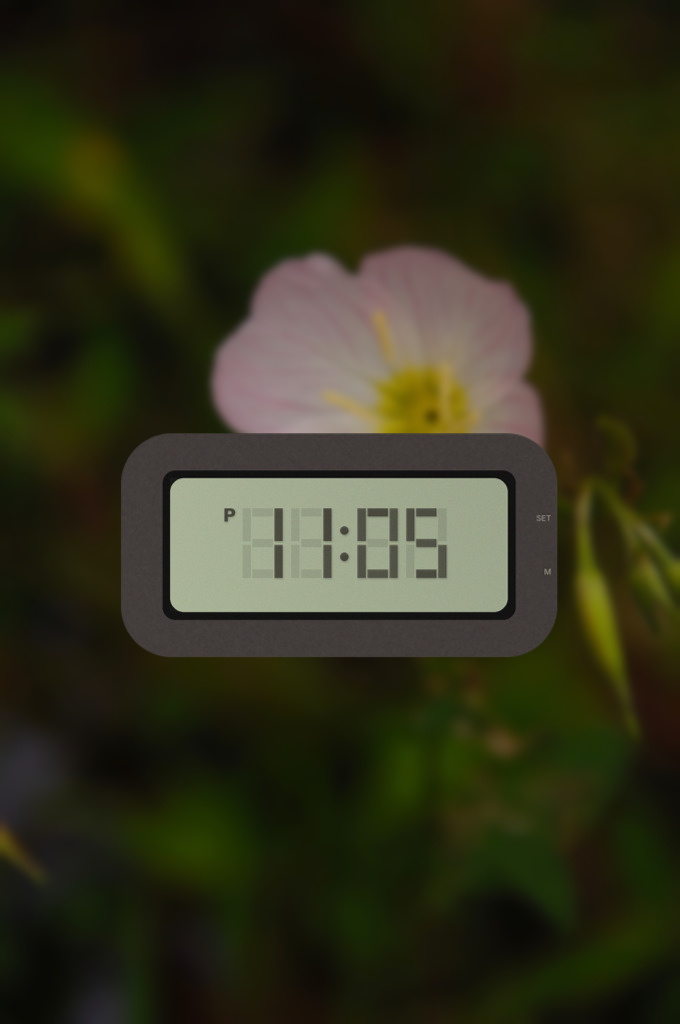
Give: 11h05
